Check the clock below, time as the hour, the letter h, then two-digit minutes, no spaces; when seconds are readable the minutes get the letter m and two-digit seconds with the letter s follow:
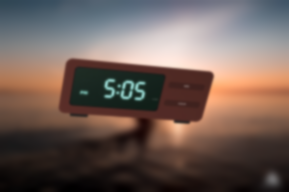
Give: 5h05
